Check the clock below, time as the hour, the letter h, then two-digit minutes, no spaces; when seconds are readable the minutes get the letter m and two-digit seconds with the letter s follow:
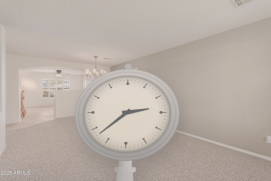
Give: 2h38
